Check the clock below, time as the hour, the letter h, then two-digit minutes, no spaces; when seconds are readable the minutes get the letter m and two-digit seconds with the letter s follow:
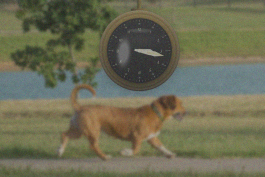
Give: 3h17
